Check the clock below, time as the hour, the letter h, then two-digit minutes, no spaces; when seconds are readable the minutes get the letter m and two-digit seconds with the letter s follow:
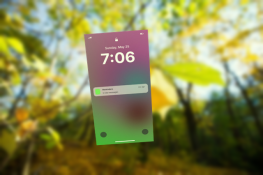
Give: 7h06
